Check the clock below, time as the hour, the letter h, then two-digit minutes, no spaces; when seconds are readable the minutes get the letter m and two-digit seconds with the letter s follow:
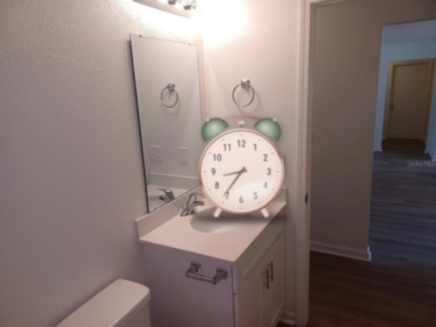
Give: 8h36
